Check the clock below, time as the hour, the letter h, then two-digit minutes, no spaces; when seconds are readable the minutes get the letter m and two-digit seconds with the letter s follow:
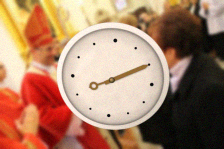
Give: 8h10
